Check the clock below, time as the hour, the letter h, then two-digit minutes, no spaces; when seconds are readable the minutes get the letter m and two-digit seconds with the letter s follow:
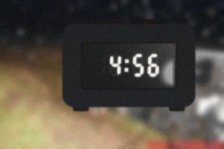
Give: 4h56
